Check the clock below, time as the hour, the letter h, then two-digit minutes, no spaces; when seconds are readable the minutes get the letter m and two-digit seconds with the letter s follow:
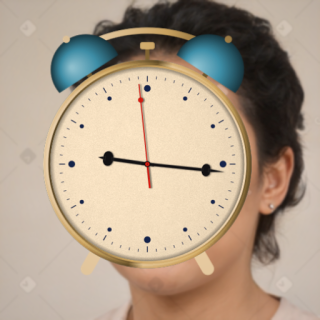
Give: 9h15m59s
